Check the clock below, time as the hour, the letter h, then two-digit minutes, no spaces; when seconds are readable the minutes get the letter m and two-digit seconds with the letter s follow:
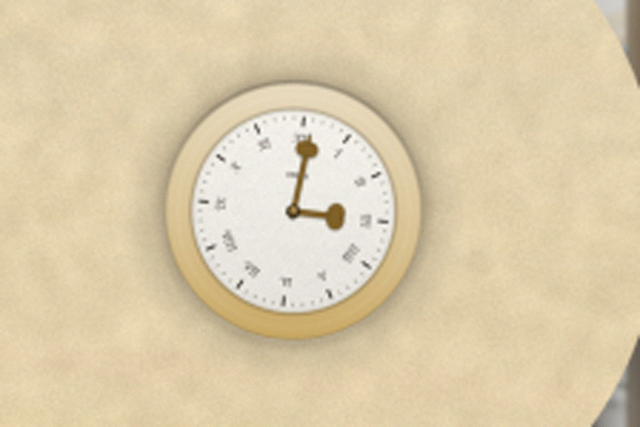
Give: 3h01
